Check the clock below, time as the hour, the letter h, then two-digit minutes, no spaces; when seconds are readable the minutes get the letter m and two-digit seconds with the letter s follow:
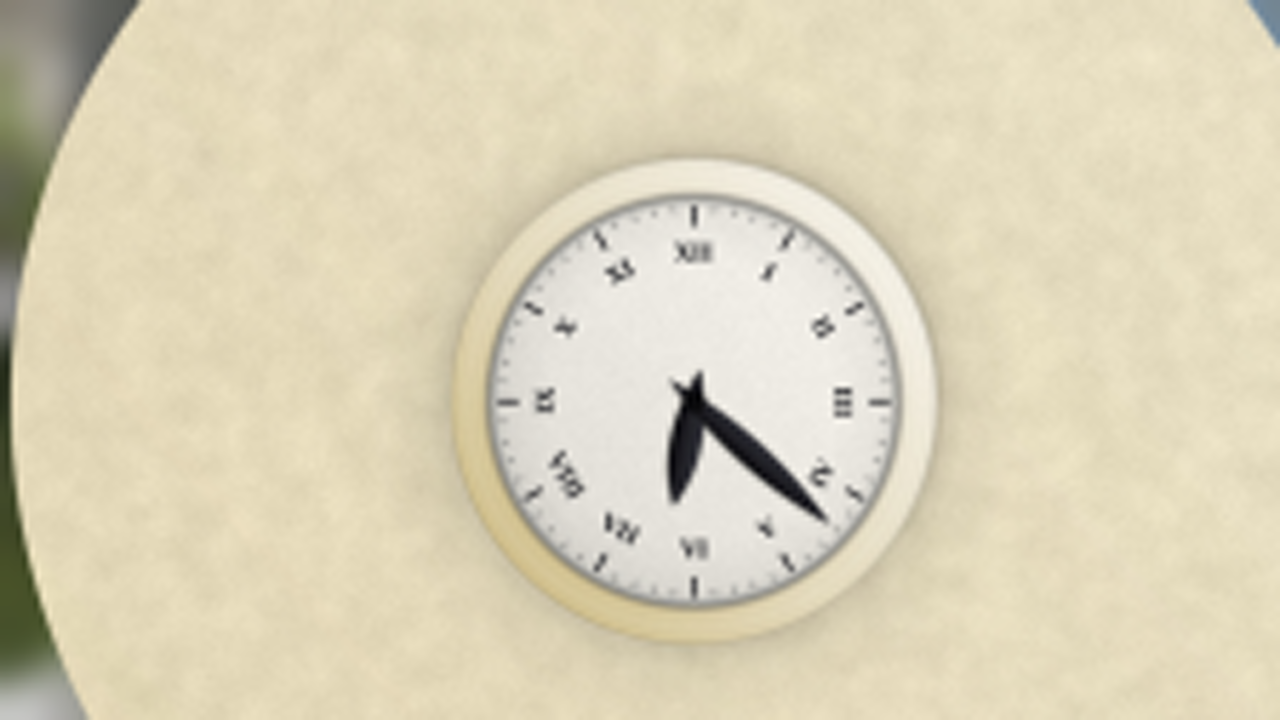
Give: 6h22
